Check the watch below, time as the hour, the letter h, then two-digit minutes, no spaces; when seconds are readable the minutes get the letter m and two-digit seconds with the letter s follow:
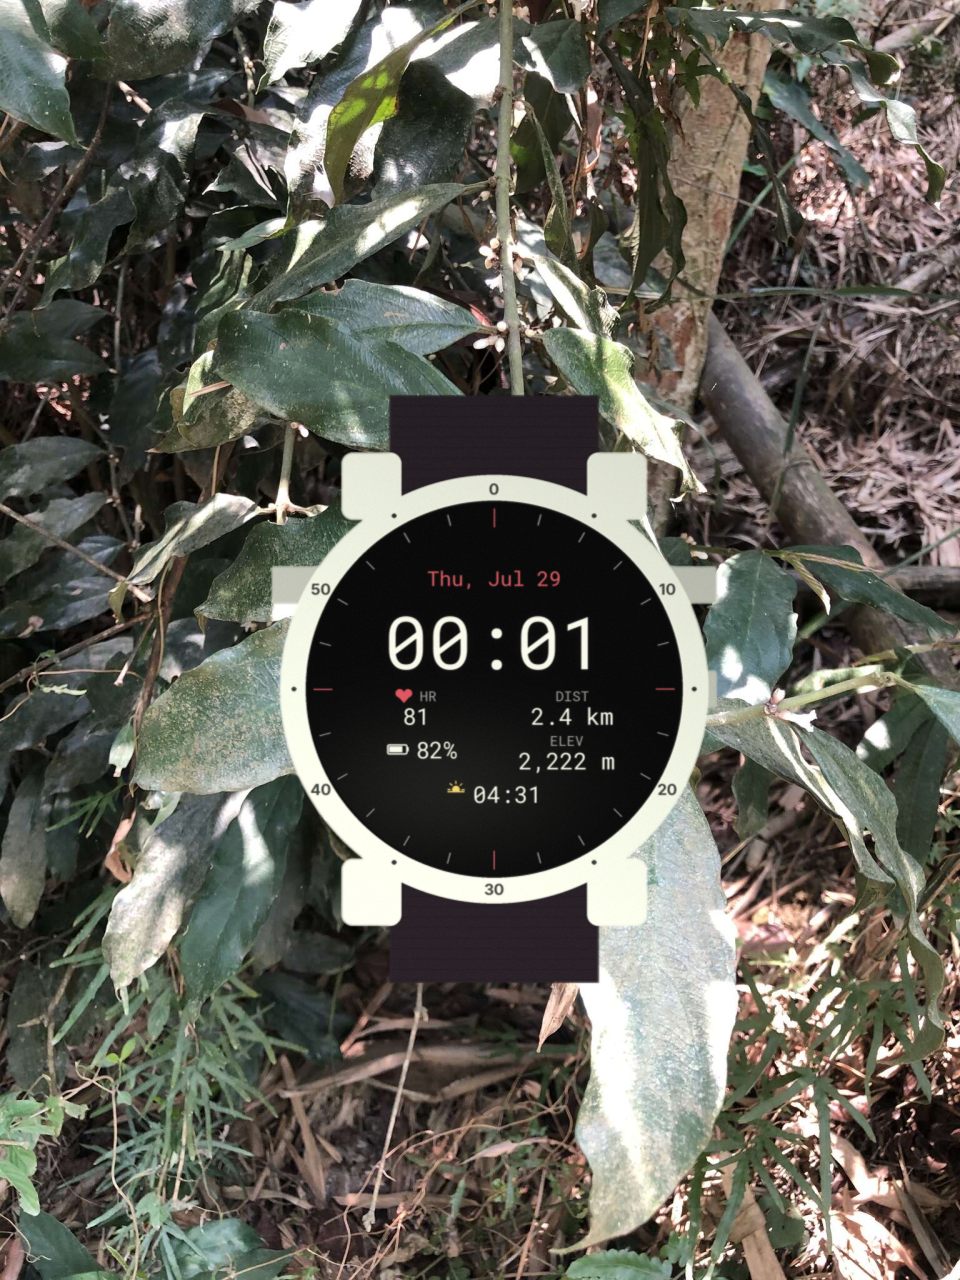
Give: 0h01
